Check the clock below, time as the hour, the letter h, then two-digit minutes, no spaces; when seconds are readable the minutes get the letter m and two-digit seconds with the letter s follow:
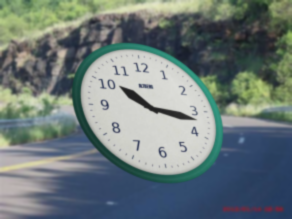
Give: 10h17
